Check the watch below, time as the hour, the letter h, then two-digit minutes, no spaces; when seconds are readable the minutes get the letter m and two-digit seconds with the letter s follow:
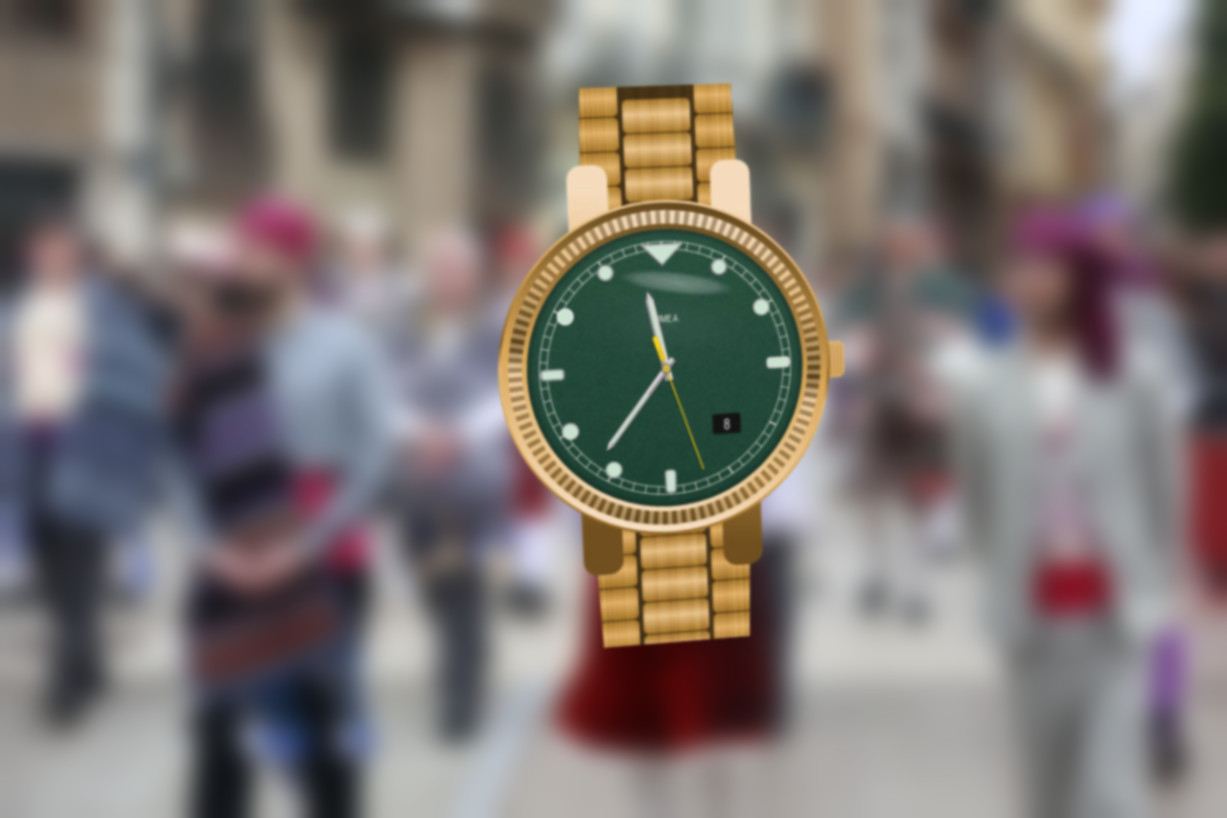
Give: 11h36m27s
